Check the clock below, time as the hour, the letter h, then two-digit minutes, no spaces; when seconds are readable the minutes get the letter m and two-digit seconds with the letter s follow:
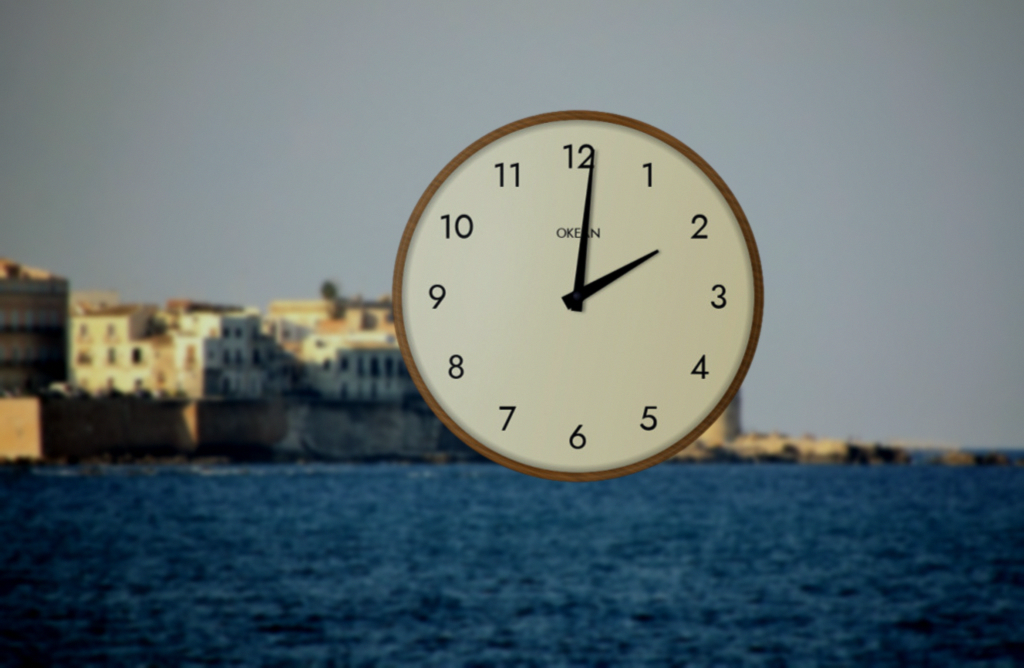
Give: 2h01
